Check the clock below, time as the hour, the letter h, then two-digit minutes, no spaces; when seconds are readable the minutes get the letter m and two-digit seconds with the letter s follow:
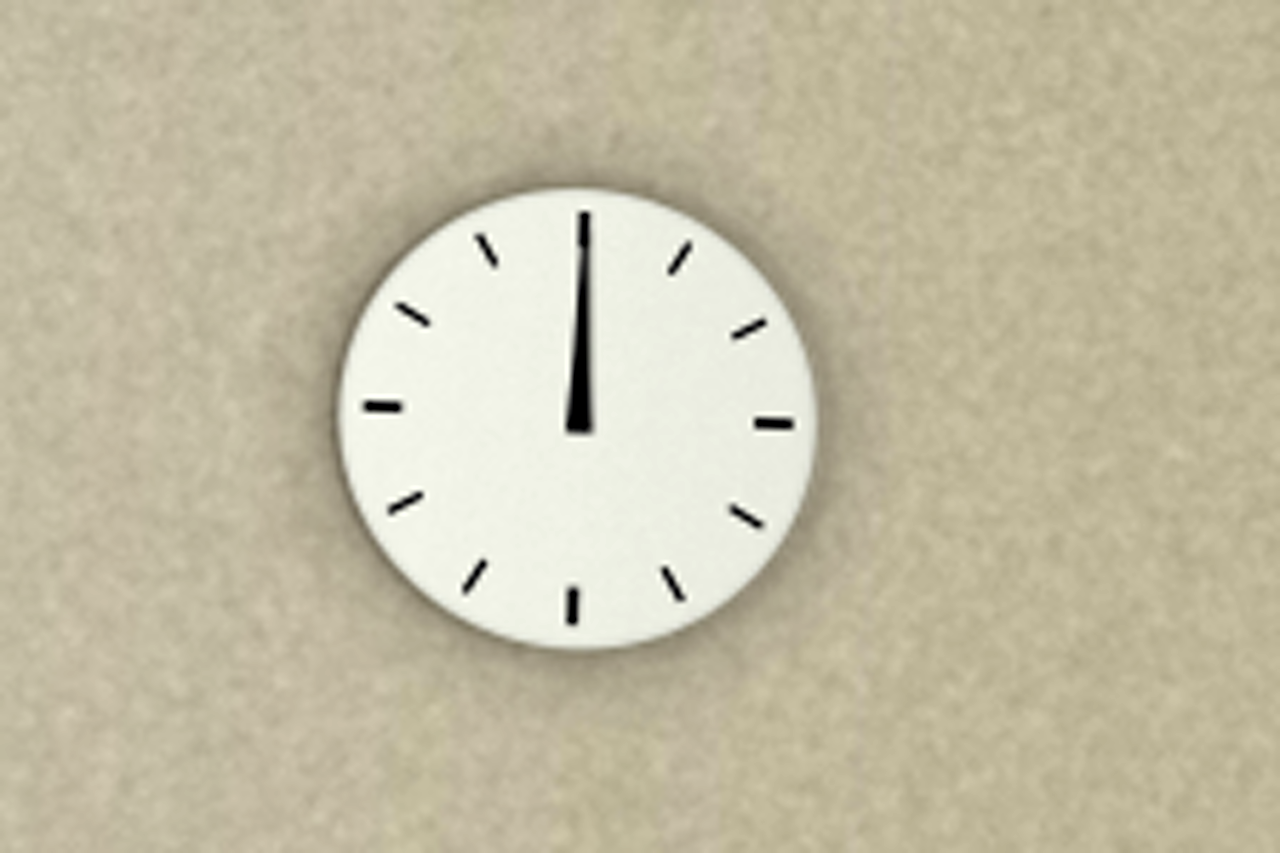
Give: 12h00
